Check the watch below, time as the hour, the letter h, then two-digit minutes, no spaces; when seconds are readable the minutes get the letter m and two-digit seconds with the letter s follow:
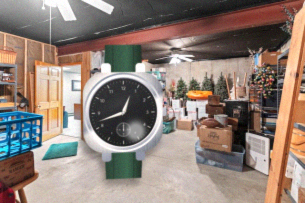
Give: 12h42
